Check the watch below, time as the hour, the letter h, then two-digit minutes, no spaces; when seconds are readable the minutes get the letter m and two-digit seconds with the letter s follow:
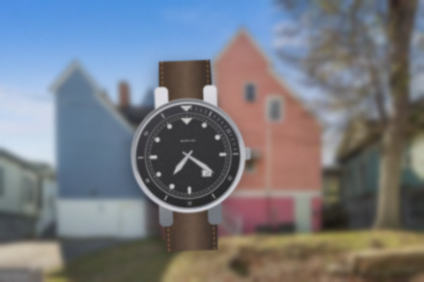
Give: 7h21
